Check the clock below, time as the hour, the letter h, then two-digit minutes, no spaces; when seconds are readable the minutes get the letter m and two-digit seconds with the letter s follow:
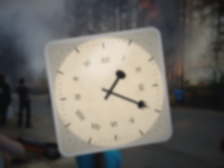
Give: 1h20
